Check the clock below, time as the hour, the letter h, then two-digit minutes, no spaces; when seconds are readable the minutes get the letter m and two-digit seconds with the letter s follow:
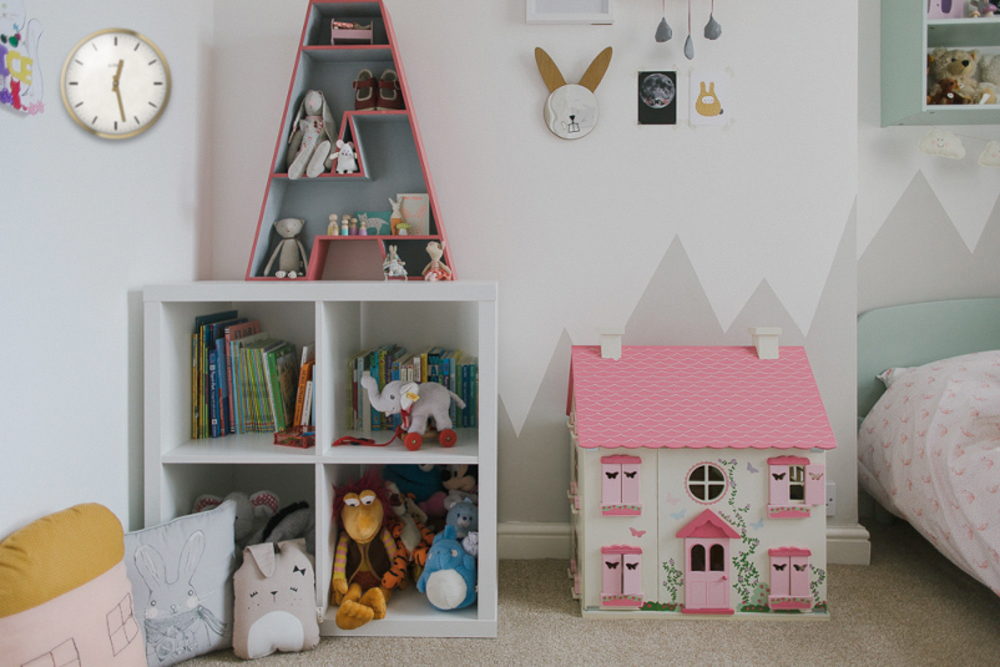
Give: 12h28
